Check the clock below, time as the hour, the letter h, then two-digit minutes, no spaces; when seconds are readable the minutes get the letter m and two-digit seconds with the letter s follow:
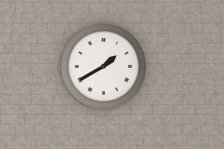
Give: 1h40
